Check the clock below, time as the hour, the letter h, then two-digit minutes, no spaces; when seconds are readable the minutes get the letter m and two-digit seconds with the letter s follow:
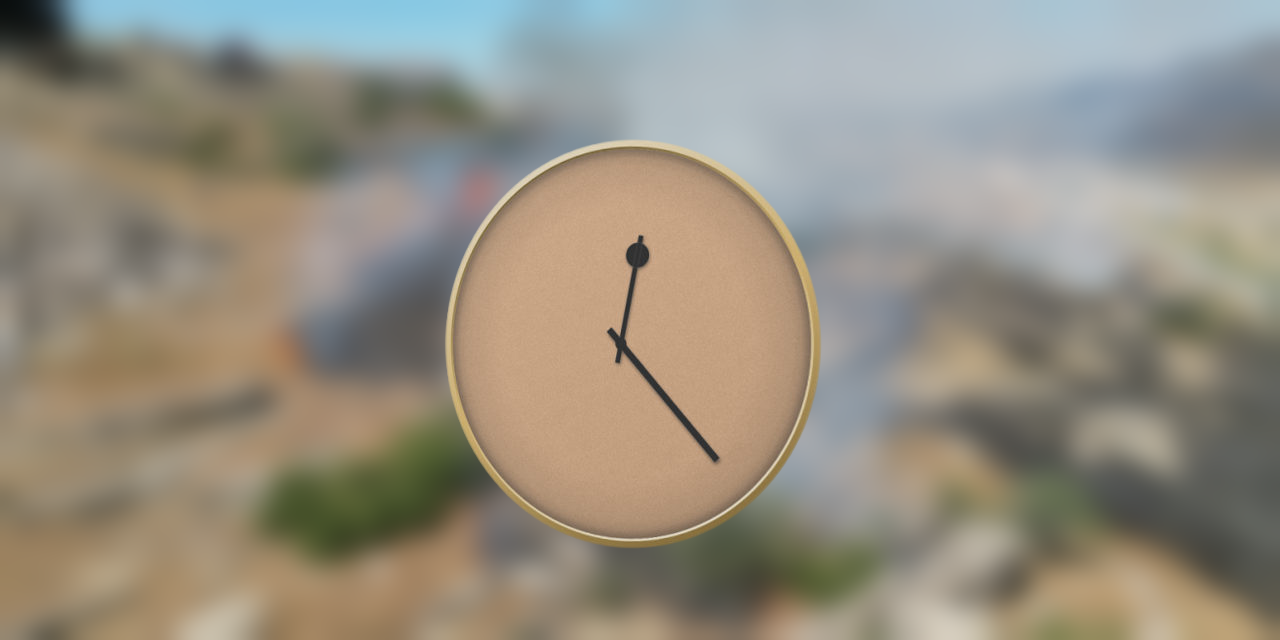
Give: 12h23
